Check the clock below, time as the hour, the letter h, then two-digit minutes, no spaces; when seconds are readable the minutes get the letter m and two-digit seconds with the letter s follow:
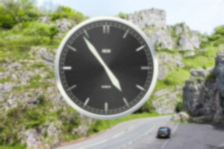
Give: 4h54
